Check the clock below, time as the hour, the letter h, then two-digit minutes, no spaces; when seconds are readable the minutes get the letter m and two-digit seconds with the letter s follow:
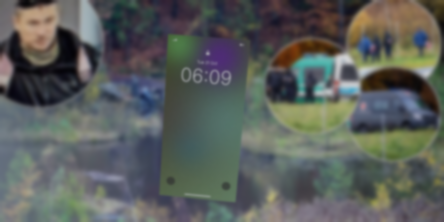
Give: 6h09
